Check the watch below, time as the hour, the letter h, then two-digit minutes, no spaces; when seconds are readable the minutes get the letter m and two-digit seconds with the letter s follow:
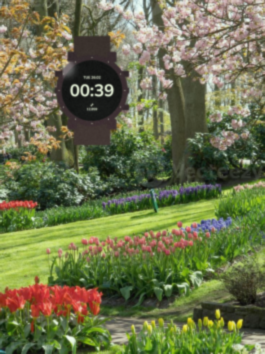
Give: 0h39
